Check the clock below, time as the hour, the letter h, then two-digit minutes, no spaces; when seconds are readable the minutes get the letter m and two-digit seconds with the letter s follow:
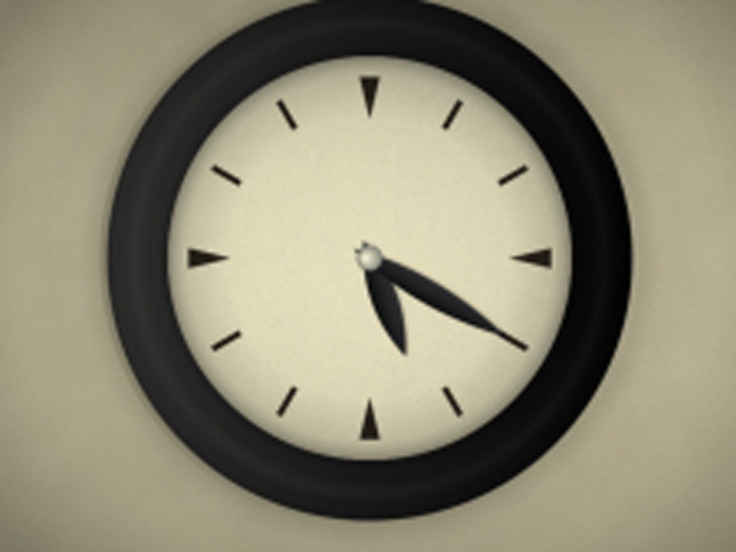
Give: 5h20
